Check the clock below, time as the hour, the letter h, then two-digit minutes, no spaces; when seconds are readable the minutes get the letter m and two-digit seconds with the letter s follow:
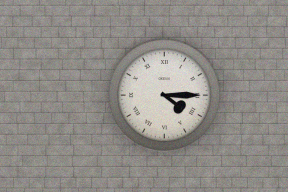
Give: 4h15
